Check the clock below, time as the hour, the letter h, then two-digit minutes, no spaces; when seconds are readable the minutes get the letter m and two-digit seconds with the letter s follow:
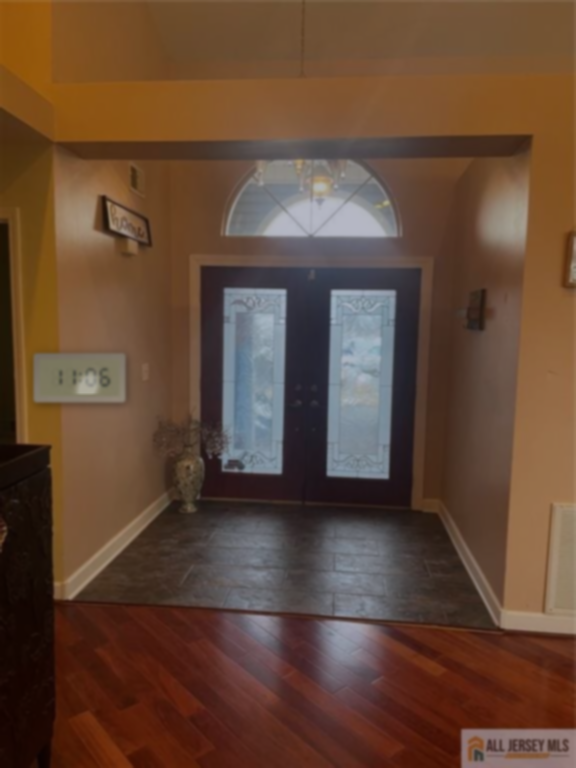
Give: 11h06
